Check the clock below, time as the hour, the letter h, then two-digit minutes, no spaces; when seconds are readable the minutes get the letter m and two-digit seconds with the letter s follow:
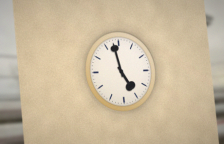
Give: 4h58
